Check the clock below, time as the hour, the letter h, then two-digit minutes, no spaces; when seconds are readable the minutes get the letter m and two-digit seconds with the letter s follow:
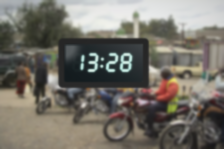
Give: 13h28
